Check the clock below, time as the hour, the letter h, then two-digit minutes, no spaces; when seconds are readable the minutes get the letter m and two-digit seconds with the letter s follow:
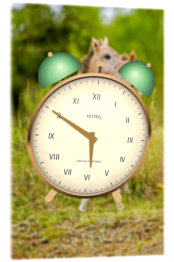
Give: 5h50
